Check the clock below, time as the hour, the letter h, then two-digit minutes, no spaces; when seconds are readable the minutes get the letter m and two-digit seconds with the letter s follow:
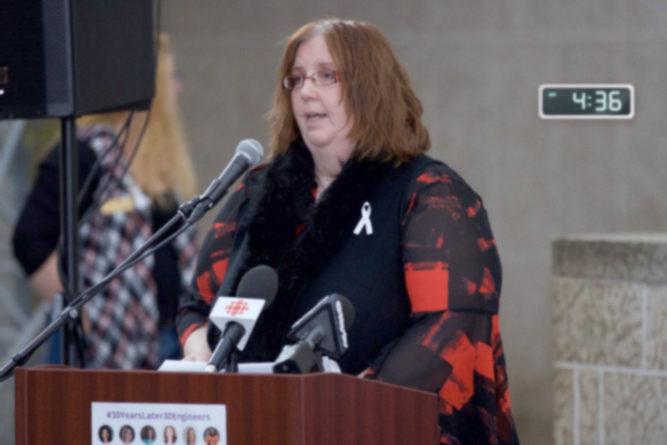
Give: 4h36
